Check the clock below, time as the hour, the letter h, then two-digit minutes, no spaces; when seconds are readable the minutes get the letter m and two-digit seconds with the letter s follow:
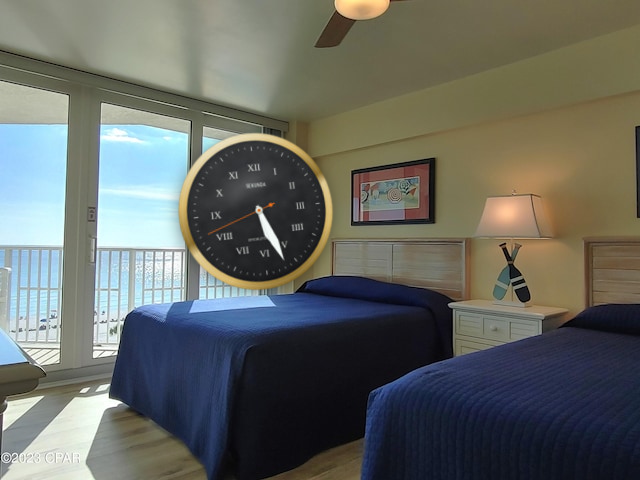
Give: 5h26m42s
